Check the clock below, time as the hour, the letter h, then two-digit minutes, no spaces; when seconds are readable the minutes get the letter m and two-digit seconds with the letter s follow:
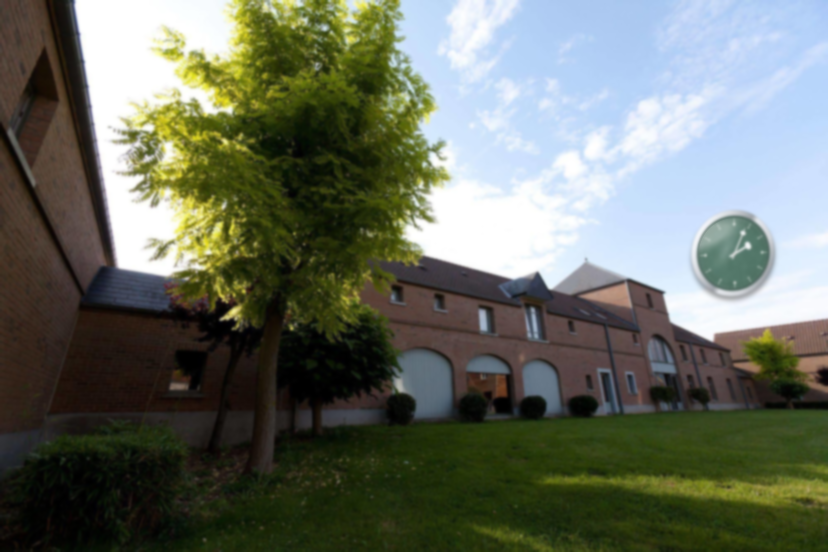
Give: 2h04
